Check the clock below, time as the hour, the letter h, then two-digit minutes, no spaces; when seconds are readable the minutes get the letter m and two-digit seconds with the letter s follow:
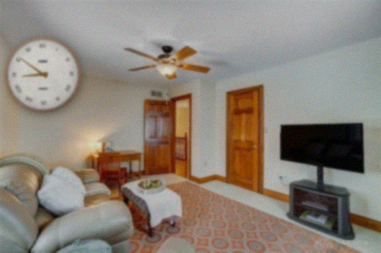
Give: 8h51
